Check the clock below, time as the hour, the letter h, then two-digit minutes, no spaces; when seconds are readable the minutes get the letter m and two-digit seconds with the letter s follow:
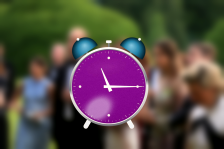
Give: 11h15
